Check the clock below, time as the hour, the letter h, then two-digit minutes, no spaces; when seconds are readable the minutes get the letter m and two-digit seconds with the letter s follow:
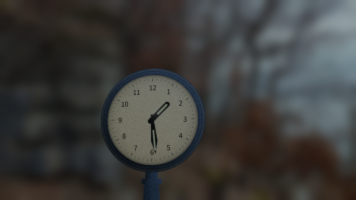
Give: 1h29
